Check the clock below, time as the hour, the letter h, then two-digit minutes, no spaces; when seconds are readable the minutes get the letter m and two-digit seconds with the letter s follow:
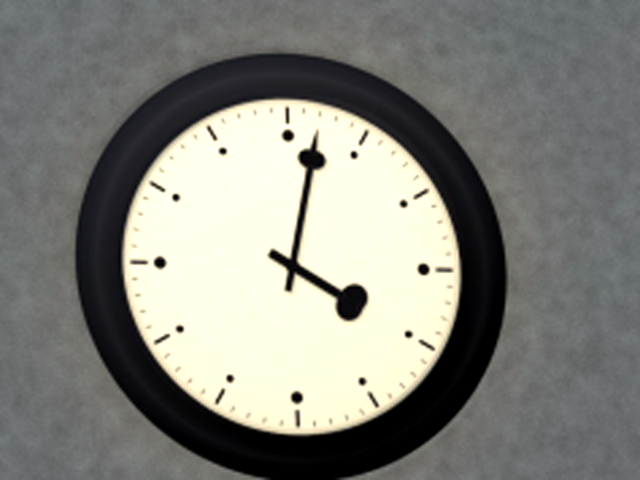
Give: 4h02
